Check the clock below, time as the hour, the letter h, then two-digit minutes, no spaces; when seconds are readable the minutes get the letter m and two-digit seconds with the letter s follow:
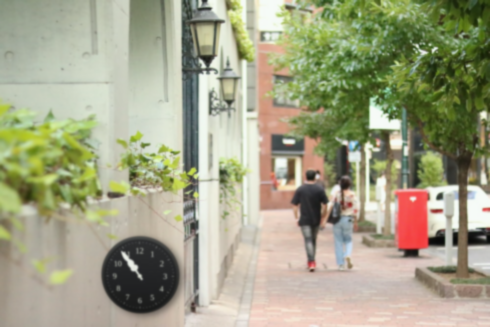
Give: 10h54
